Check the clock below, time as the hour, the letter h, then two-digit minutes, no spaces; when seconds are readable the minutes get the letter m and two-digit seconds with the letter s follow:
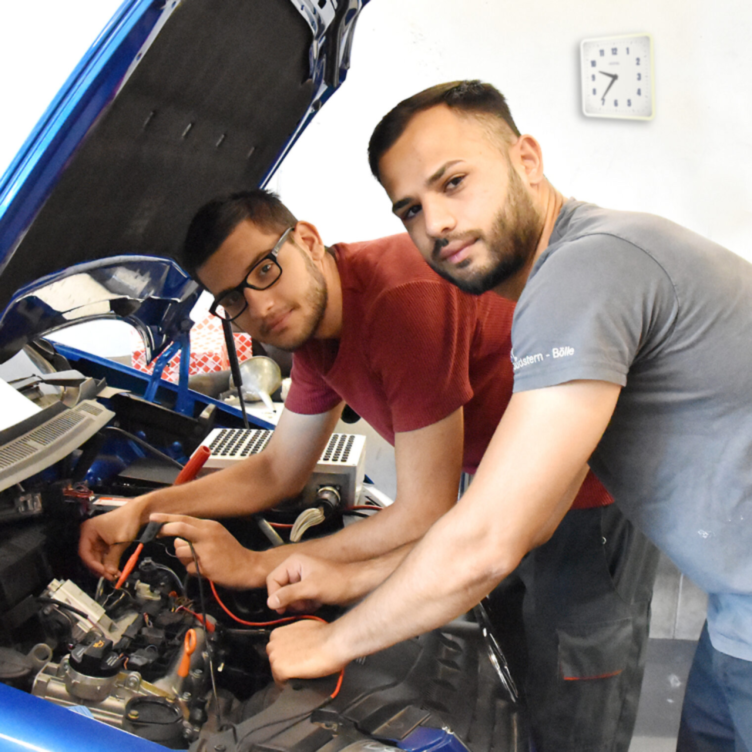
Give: 9h36
